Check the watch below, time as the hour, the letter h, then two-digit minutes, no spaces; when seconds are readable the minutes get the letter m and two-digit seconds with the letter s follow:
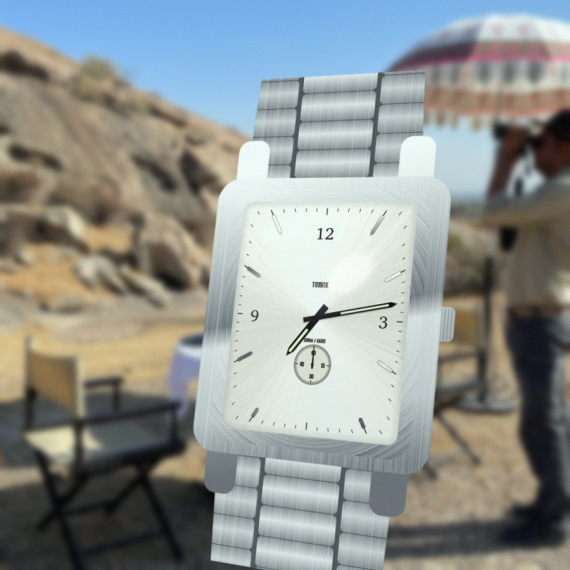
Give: 7h13
